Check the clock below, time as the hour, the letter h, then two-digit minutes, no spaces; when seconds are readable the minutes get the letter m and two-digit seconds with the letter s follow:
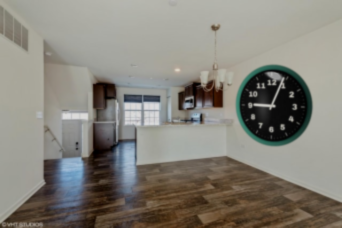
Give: 9h04
